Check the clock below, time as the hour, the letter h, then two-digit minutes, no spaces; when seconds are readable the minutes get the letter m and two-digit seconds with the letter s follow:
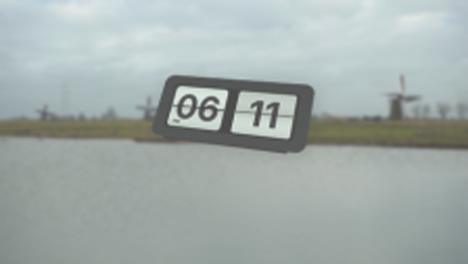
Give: 6h11
